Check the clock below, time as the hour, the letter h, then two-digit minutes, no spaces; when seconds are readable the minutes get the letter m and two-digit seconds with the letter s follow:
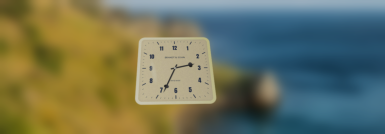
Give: 2h34
